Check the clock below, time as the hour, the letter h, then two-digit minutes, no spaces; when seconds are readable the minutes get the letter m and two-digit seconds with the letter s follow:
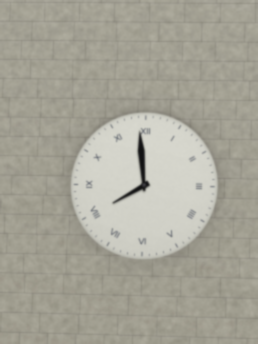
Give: 7h59
